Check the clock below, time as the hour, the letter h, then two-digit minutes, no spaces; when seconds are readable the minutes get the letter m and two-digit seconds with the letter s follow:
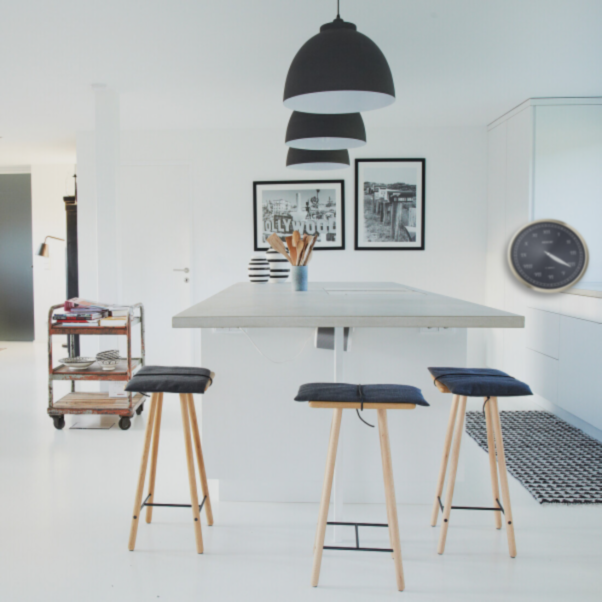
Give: 4h21
